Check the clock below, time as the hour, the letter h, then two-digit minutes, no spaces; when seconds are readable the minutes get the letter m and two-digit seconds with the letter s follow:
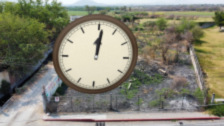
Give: 12h01
